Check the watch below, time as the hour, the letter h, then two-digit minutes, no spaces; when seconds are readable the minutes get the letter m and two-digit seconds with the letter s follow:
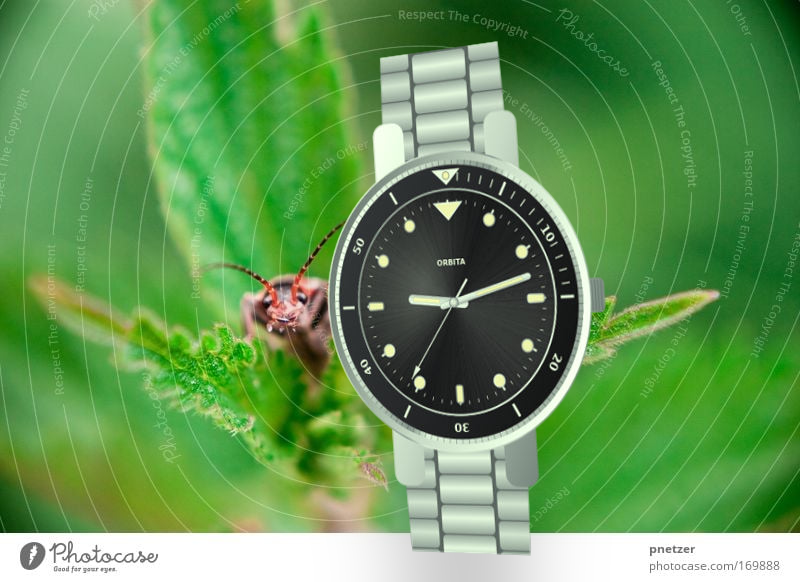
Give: 9h12m36s
